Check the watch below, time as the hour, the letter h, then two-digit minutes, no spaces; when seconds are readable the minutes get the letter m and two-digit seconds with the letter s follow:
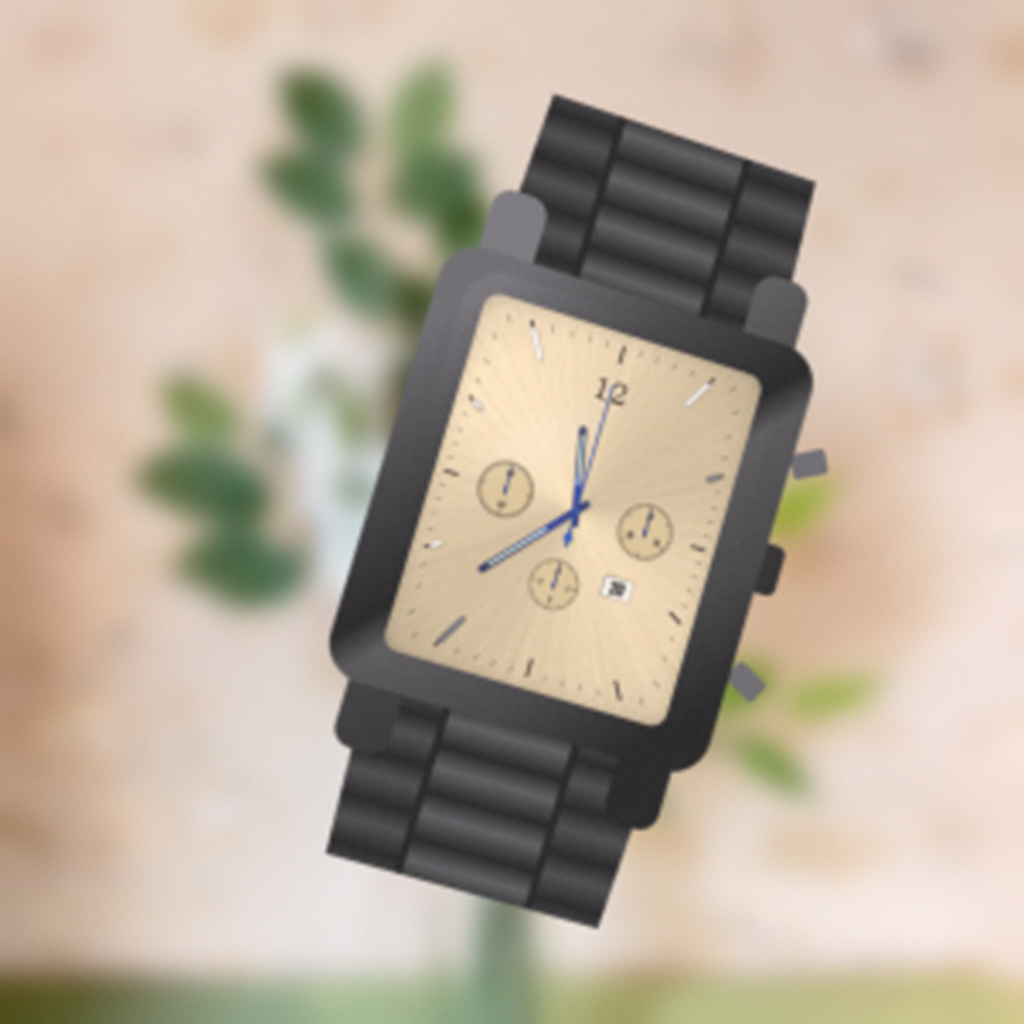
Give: 11h37
